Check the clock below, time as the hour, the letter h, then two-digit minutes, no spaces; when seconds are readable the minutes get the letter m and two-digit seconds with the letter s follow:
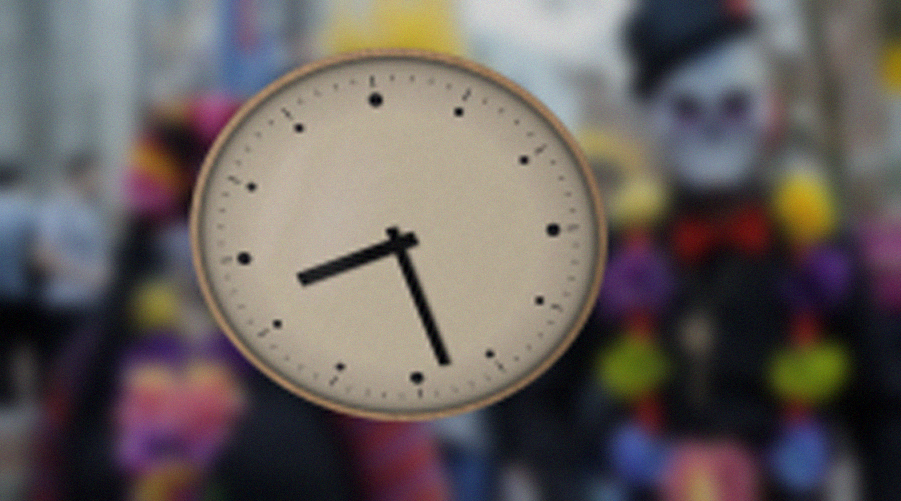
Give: 8h28
